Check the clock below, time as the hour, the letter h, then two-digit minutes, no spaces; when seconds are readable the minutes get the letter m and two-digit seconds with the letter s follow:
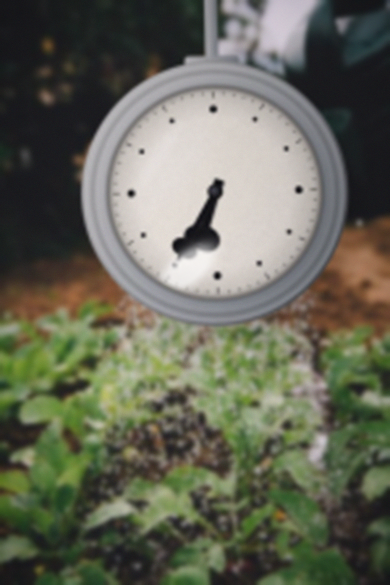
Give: 6h35
